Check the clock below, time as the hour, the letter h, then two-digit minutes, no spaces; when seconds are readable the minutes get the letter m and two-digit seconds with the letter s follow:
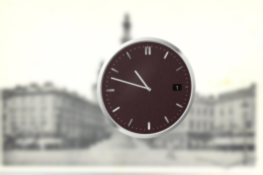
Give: 10h48
